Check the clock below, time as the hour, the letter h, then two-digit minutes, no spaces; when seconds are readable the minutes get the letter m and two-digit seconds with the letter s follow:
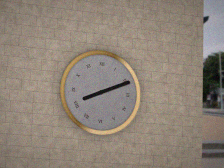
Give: 8h11
